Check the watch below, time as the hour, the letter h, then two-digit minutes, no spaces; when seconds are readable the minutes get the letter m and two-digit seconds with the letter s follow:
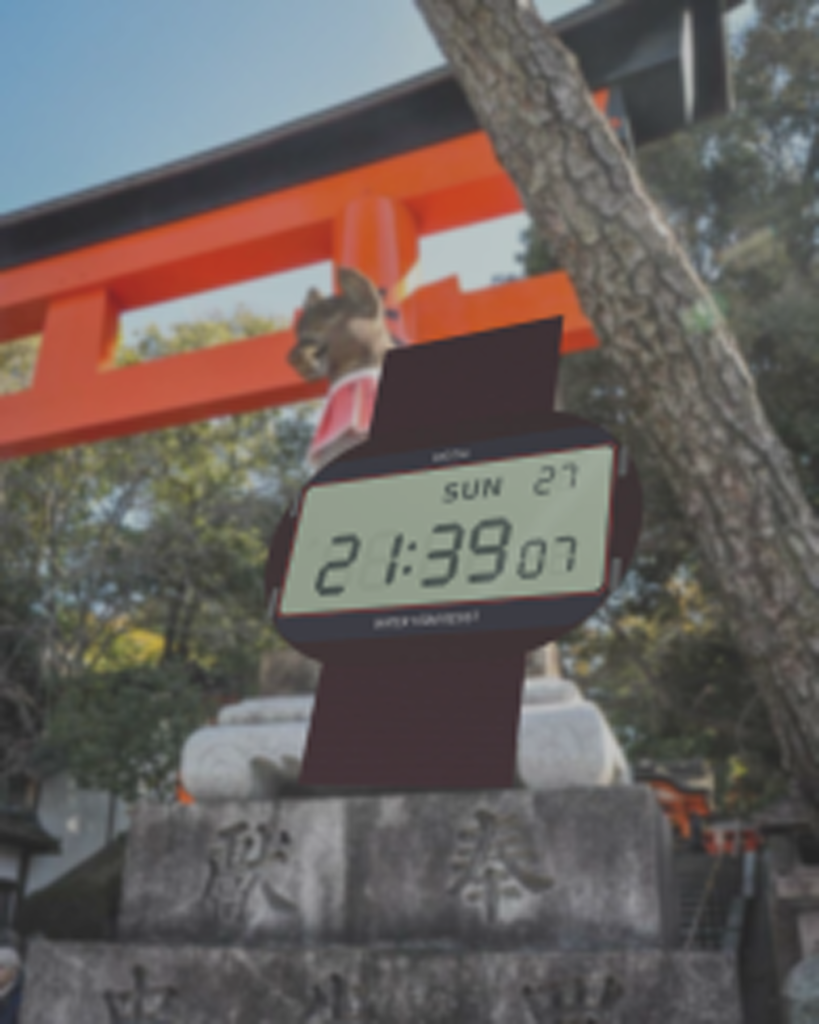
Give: 21h39m07s
